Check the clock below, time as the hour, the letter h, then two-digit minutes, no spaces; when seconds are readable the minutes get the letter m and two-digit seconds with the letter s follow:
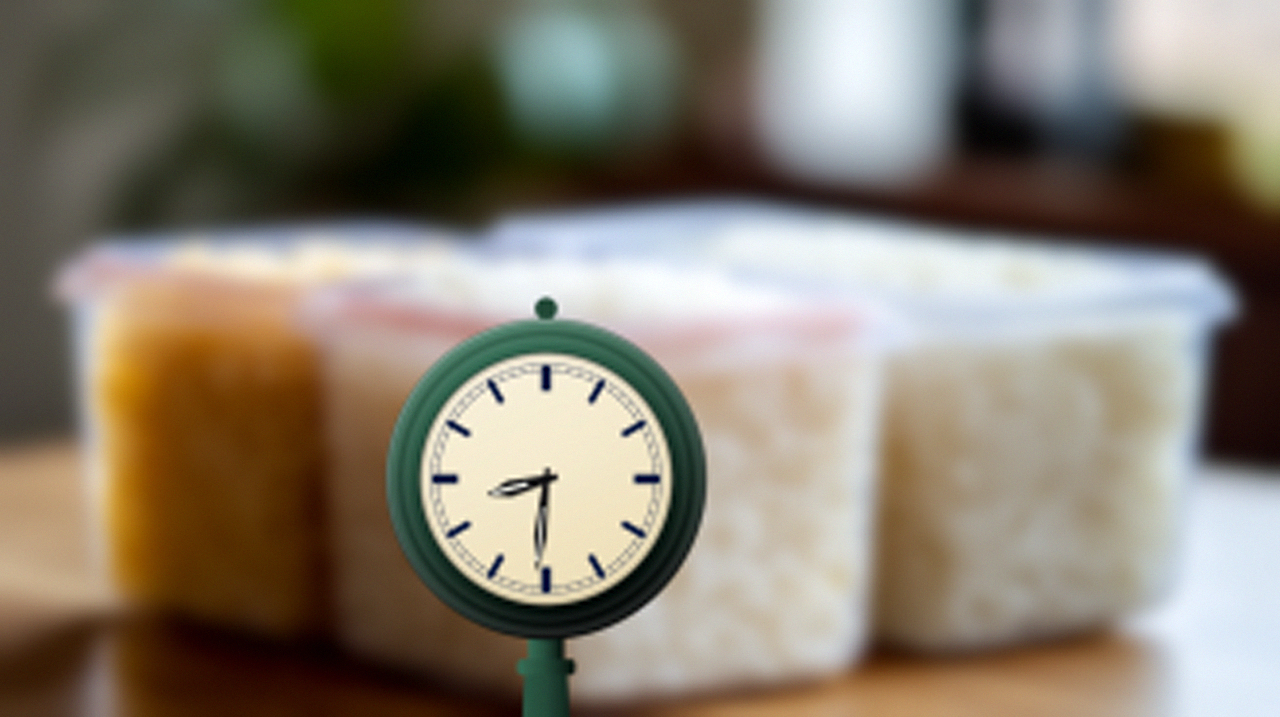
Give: 8h31
